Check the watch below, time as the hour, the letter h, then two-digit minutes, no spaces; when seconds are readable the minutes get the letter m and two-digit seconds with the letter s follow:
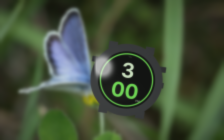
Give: 3h00
